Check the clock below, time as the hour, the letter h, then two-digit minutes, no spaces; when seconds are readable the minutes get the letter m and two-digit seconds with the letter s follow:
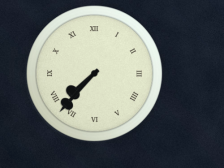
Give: 7h37
